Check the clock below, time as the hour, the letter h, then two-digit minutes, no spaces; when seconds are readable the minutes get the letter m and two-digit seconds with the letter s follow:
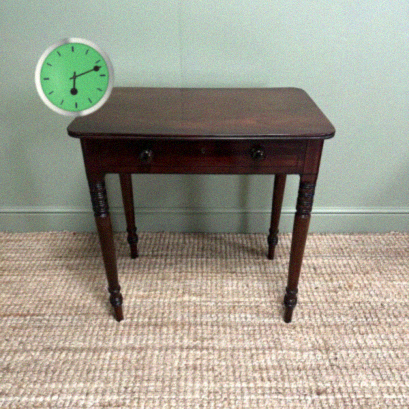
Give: 6h12
